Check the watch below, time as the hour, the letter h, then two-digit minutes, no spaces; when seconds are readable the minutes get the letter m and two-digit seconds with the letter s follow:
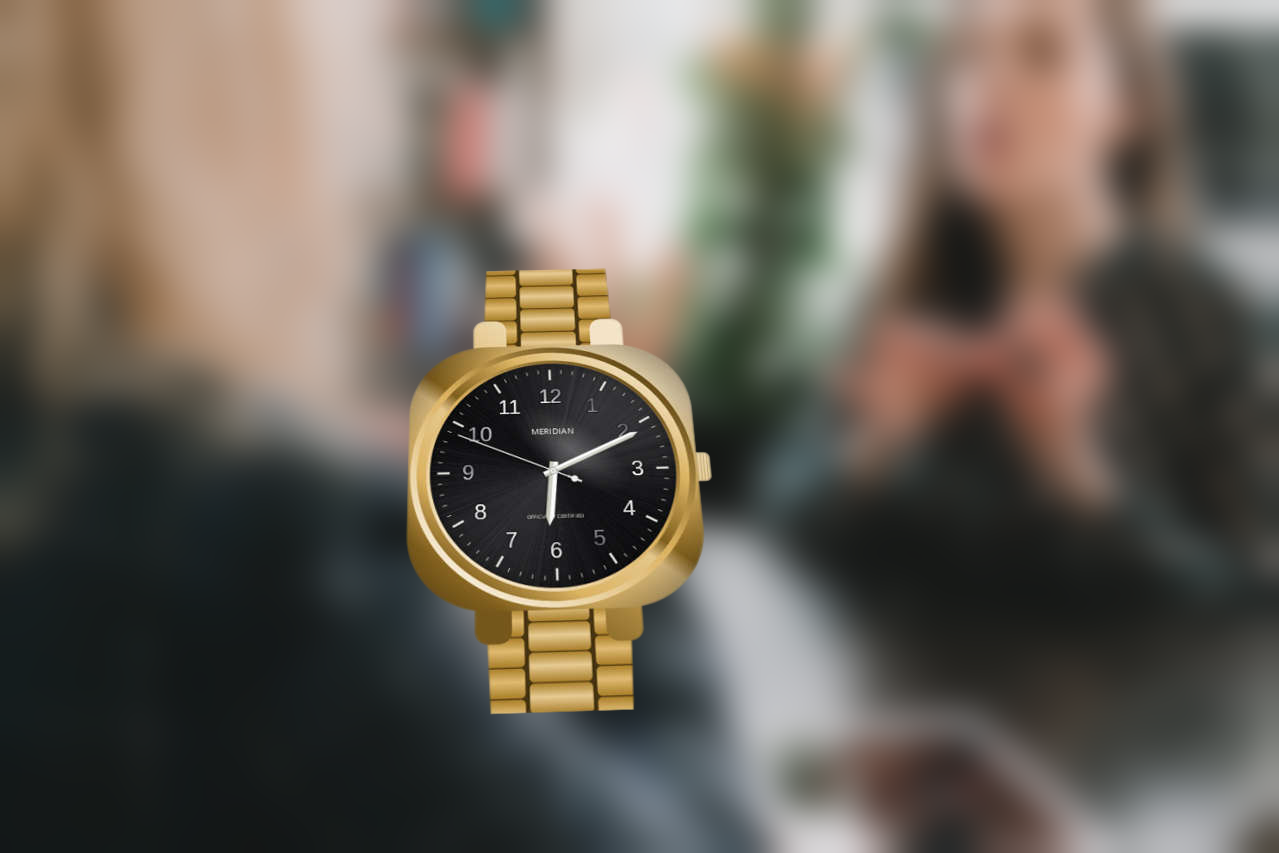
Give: 6h10m49s
